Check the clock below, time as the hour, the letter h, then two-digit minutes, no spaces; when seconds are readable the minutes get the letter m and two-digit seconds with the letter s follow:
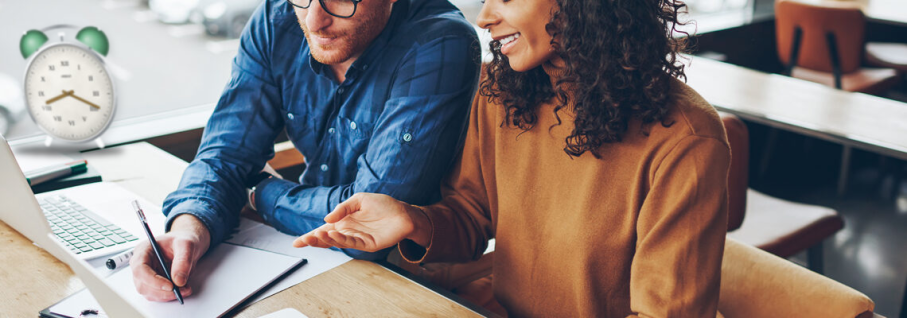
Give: 8h19
